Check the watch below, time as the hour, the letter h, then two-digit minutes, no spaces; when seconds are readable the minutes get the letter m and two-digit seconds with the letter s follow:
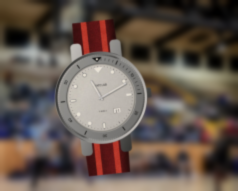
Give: 11h11
